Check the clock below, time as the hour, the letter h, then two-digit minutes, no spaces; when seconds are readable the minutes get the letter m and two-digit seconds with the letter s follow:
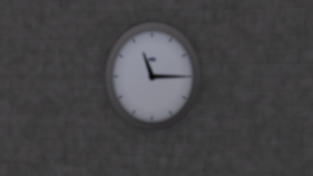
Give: 11h15
